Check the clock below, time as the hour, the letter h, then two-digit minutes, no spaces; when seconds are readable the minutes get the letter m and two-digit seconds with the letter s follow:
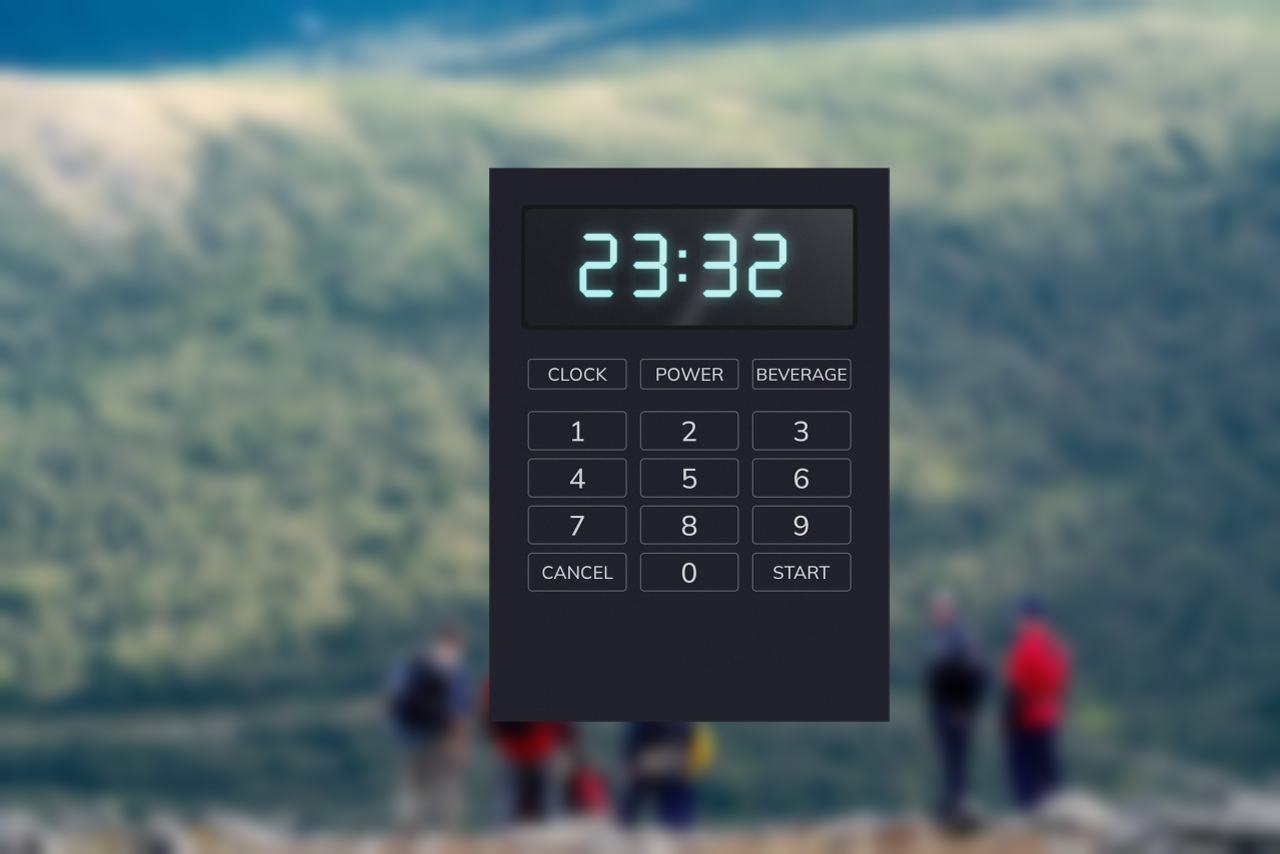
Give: 23h32
